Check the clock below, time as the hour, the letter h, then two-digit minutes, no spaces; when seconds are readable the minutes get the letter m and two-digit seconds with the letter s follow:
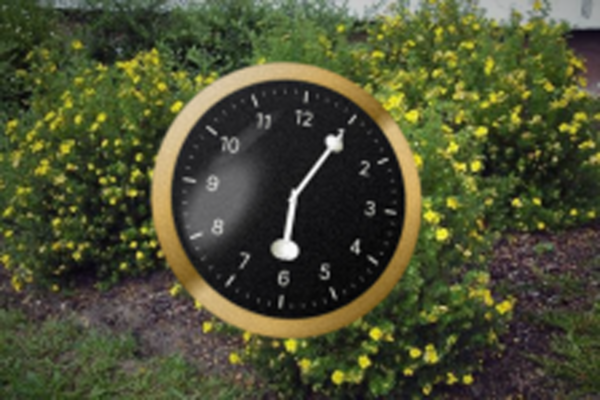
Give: 6h05
